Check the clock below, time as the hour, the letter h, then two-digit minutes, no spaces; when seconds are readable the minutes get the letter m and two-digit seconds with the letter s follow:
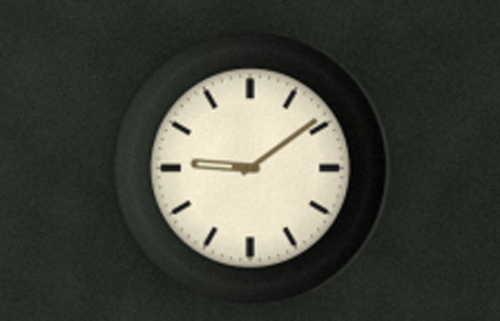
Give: 9h09
